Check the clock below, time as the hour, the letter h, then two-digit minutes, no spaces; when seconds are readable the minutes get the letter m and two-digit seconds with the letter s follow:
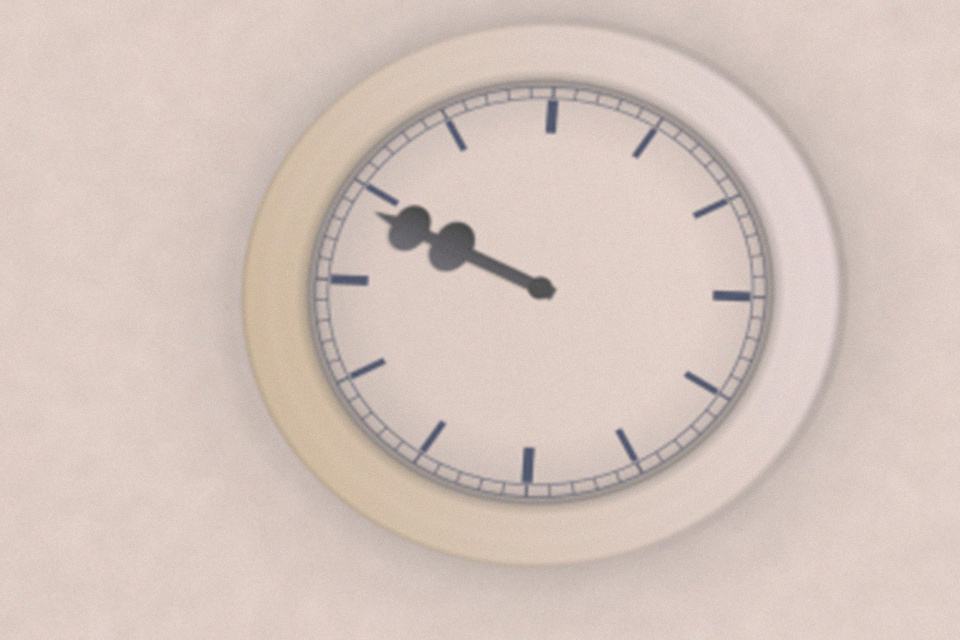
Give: 9h49
